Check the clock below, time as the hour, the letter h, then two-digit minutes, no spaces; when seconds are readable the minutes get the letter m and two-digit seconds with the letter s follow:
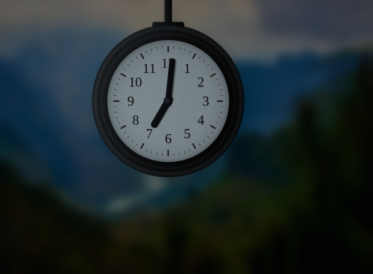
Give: 7h01
